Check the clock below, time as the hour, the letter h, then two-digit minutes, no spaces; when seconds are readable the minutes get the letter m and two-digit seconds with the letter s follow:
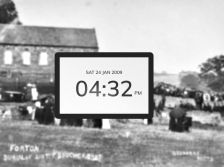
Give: 4h32
